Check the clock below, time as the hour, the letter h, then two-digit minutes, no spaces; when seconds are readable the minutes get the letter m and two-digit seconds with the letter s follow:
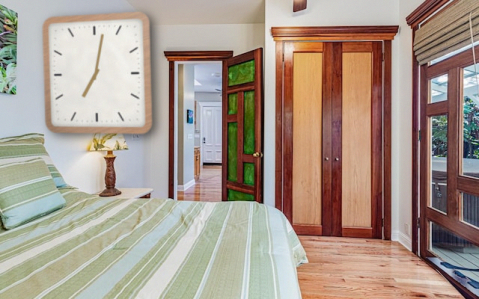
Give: 7h02
